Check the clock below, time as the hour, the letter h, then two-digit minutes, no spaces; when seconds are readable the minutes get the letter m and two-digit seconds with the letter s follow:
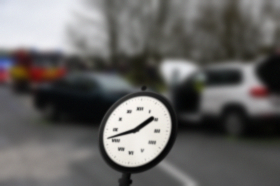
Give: 1h42
